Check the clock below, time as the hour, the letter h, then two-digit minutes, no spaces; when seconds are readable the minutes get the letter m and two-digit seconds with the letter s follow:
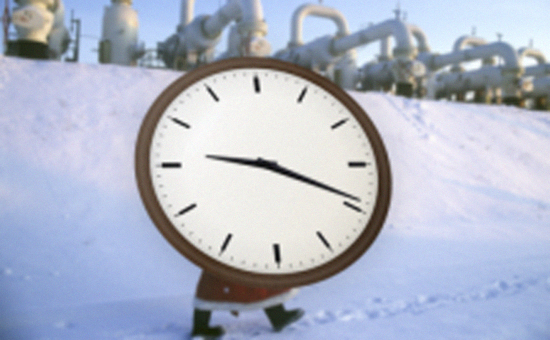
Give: 9h19
